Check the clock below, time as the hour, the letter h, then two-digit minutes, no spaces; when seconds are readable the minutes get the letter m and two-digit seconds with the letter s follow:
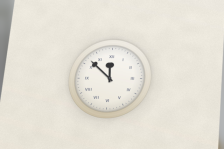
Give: 11h52
